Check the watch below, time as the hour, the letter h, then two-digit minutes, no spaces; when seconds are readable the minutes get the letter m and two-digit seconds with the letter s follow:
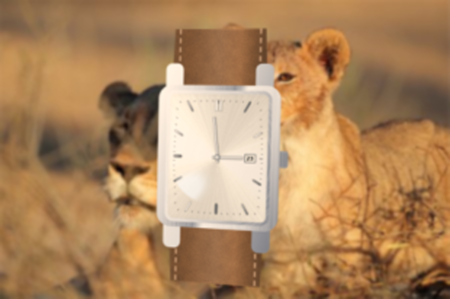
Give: 2h59
